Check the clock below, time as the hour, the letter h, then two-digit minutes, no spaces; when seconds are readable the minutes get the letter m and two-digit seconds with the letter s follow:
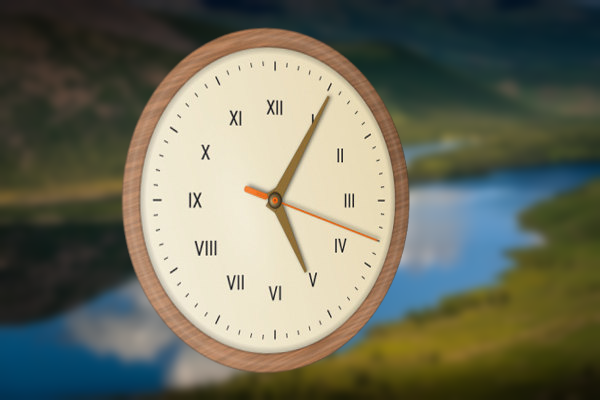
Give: 5h05m18s
